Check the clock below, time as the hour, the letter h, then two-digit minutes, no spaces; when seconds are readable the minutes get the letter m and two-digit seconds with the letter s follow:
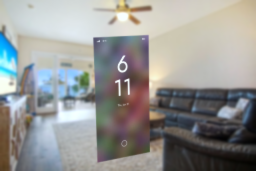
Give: 6h11
